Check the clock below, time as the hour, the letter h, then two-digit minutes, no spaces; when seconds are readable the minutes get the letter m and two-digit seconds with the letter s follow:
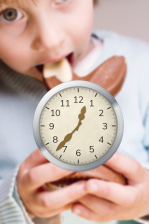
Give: 12h37
